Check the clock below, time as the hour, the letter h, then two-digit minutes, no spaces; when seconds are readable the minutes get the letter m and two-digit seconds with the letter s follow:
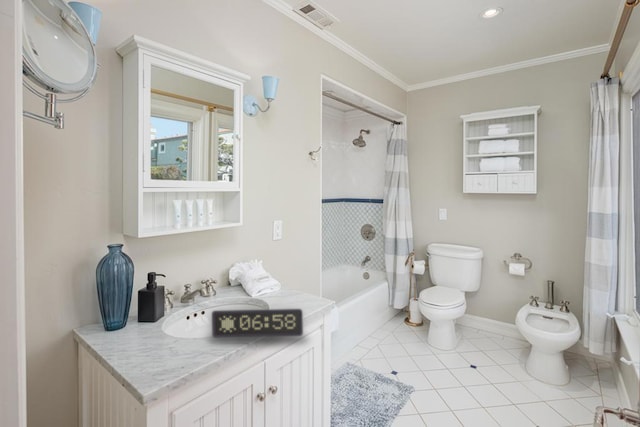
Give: 6h58
